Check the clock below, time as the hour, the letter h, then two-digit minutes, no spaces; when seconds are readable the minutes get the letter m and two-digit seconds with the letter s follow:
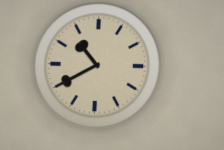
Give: 10h40
